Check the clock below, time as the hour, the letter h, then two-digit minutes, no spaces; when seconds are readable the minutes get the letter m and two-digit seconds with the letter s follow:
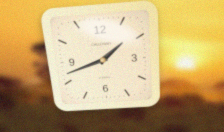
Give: 1h42
